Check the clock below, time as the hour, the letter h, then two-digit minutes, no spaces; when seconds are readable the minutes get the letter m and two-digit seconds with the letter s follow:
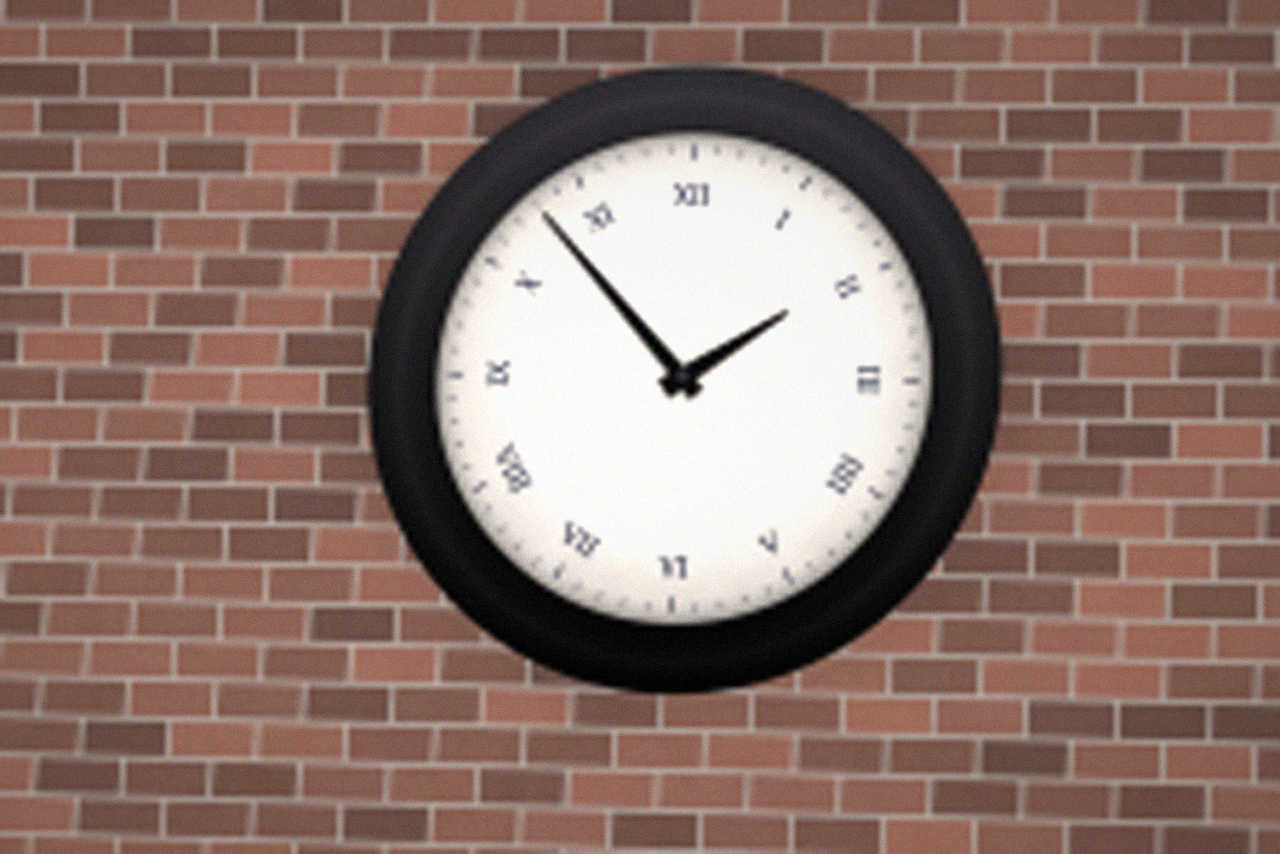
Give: 1h53
